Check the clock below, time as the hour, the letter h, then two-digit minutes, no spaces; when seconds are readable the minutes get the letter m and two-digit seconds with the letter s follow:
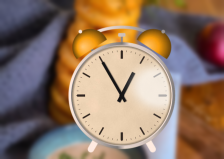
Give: 12h55
